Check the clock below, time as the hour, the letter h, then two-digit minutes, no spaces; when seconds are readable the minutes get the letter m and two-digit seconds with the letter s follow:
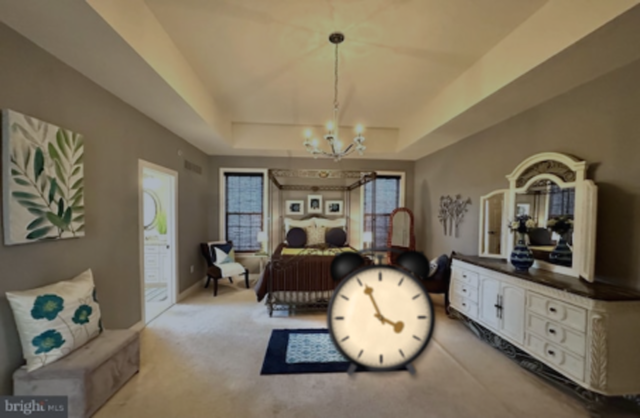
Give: 3h56
